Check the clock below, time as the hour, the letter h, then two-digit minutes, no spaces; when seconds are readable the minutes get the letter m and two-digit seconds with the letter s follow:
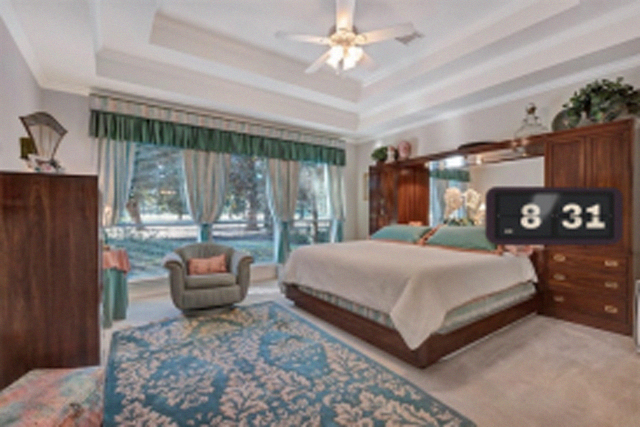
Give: 8h31
